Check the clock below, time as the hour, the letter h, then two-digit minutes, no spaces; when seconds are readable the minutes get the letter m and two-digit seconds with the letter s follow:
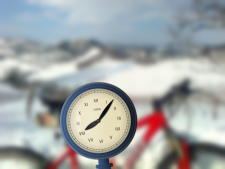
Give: 8h07
